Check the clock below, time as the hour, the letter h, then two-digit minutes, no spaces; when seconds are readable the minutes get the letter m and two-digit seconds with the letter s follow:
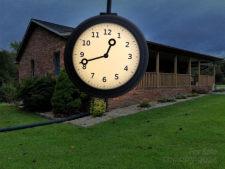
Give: 12h42
